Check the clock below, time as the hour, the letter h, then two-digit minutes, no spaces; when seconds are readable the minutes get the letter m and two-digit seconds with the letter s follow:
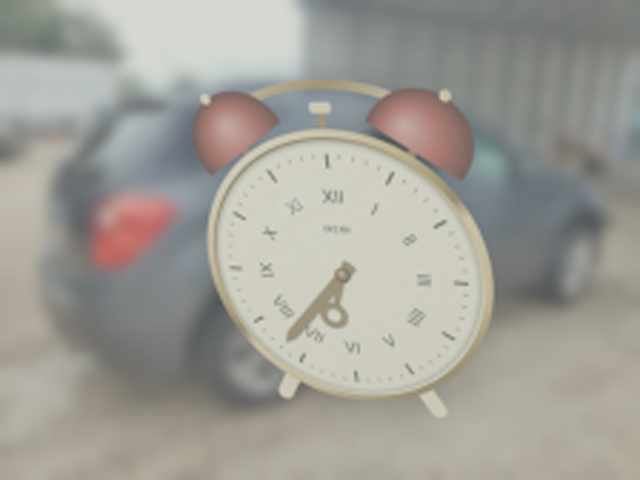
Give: 6h37
